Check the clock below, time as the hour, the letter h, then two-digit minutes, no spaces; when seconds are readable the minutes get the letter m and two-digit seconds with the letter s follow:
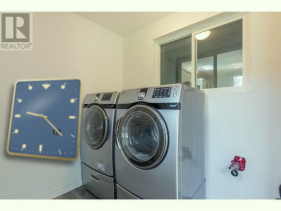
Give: 9h22
